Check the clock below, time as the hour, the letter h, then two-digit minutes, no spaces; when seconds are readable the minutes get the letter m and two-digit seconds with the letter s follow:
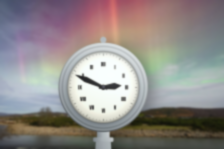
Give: 2h49
